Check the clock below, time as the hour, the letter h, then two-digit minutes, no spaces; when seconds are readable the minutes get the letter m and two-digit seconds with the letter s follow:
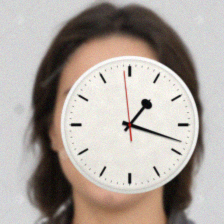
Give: 1h17m59s
